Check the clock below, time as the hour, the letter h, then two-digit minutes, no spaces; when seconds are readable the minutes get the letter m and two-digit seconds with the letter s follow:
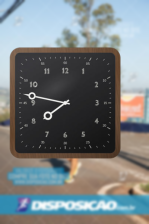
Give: 7h47
